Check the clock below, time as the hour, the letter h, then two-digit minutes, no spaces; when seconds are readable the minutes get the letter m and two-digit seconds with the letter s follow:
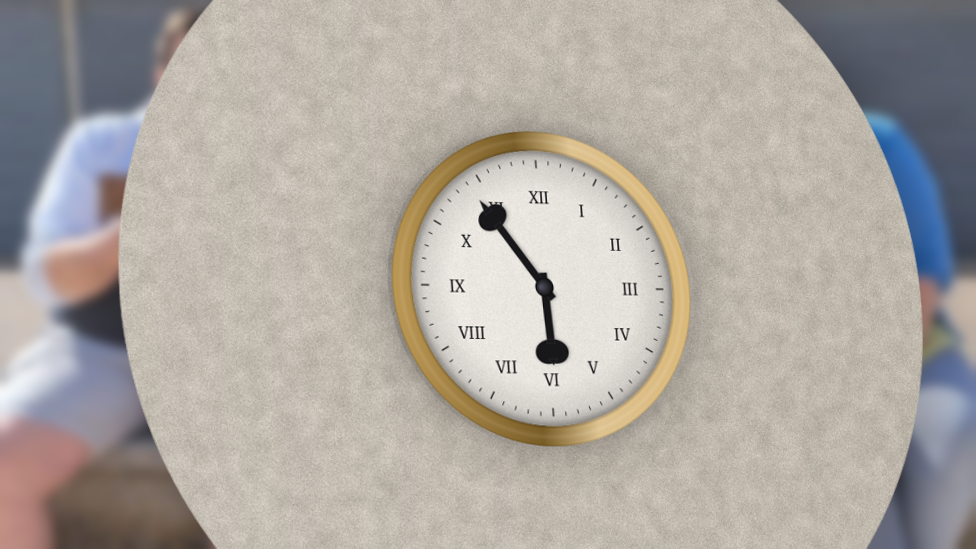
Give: 5h54
